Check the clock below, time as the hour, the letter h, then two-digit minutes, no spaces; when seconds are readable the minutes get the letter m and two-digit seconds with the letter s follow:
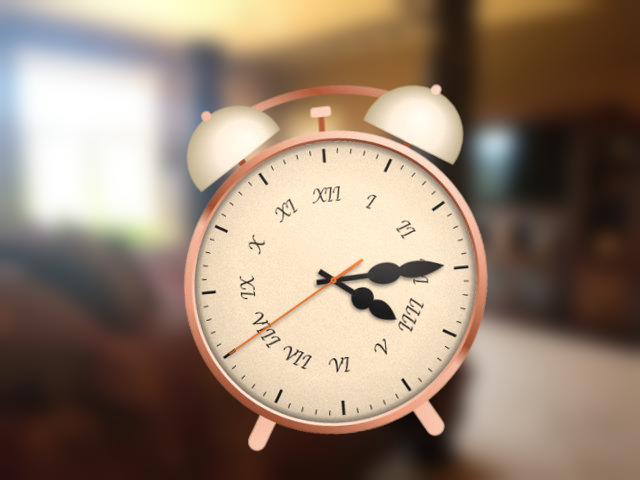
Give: 4h14m40s
